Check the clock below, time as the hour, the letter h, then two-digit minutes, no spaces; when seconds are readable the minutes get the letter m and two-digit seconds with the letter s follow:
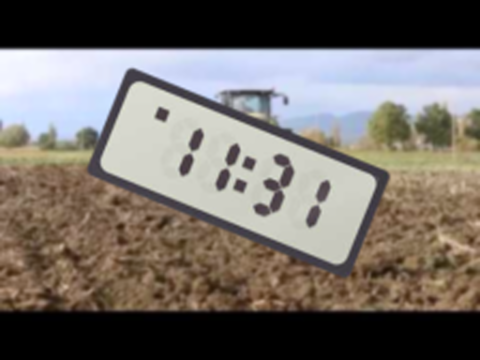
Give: 11h31
